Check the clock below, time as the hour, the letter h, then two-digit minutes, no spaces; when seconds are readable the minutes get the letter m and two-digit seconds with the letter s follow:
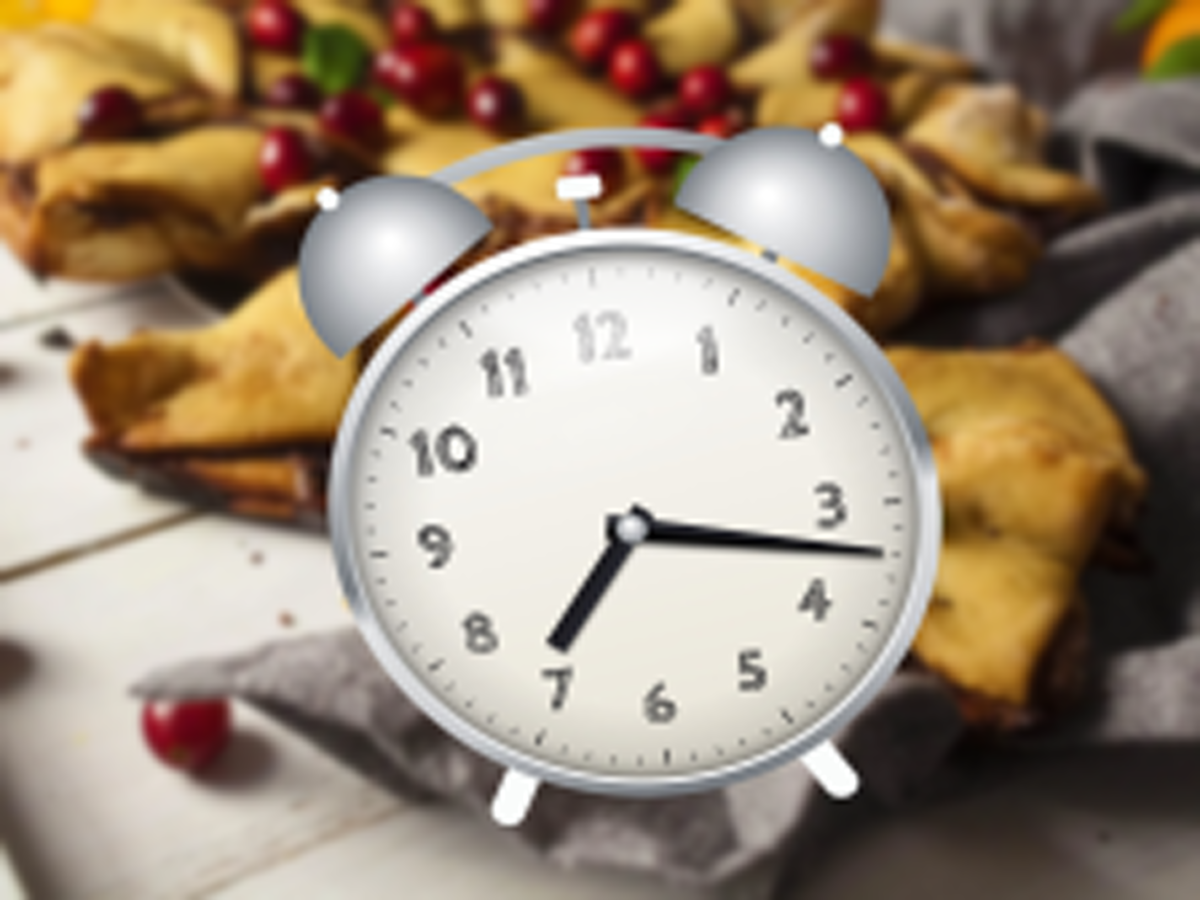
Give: 7h17
